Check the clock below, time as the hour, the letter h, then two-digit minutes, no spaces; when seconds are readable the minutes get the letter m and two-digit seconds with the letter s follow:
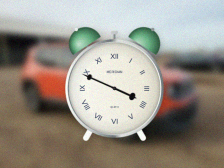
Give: 3h49
